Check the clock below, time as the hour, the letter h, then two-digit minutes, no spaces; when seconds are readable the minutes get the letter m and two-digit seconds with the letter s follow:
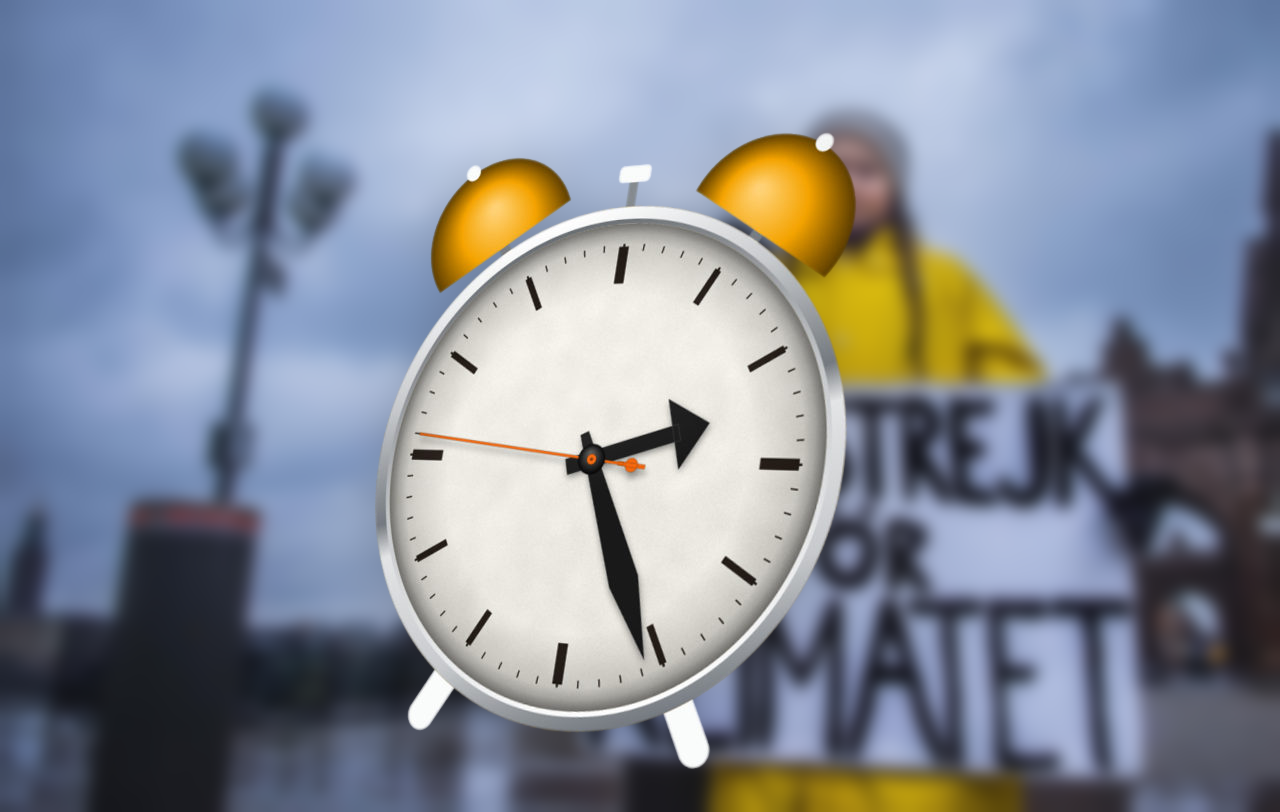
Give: 2h25m46s
